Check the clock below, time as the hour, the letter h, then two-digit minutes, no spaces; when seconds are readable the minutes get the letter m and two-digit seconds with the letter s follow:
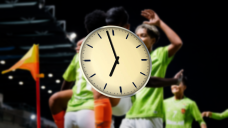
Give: 6h58
